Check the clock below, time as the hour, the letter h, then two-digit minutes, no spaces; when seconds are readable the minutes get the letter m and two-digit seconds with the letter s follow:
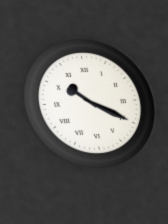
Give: 10h20
